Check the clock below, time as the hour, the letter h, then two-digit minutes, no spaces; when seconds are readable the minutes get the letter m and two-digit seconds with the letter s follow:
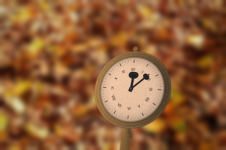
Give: 12h08
